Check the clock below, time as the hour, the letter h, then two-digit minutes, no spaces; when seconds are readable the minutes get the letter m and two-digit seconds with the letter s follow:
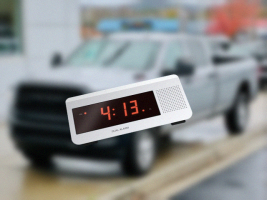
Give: 4h13
